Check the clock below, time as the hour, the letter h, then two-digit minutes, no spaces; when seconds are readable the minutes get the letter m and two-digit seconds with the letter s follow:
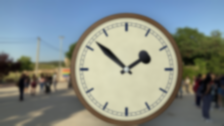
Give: 1h52
